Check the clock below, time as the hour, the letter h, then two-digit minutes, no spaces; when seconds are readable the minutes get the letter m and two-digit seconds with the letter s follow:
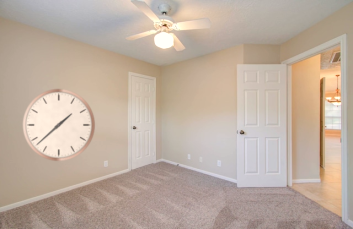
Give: 1h38
